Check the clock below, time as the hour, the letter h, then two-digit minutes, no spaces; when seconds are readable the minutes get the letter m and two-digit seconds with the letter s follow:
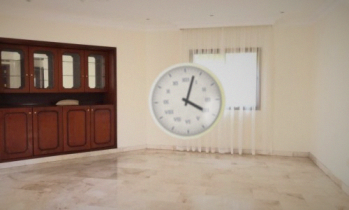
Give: 4h03
